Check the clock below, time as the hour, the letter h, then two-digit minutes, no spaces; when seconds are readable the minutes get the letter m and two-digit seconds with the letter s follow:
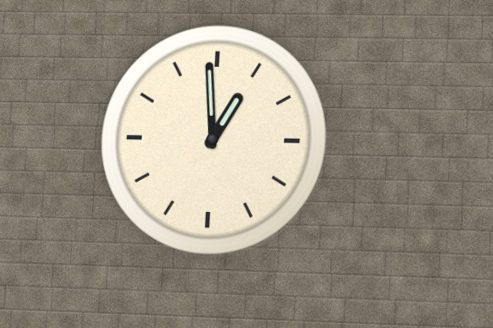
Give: 12h59
